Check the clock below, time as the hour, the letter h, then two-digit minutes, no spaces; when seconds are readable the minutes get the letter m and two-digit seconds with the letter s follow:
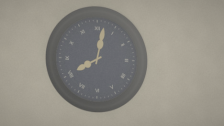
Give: 8h02
